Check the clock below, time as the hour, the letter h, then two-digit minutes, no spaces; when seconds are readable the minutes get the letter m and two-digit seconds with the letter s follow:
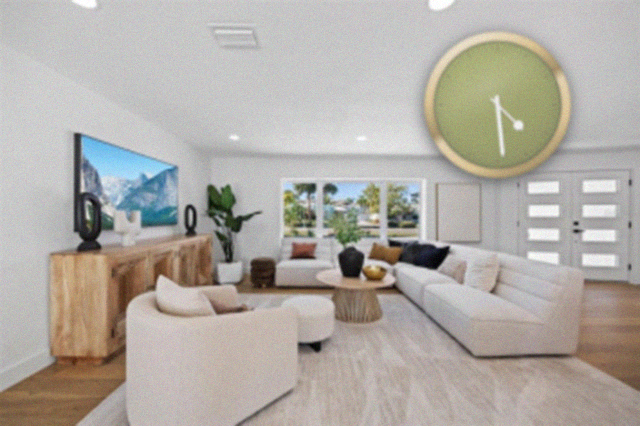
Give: 4h29
